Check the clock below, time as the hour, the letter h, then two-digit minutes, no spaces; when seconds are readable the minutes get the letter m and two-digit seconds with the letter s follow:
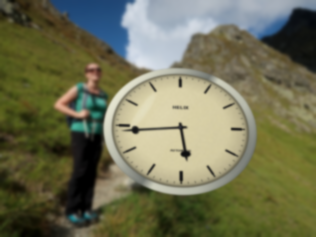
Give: 5h44
